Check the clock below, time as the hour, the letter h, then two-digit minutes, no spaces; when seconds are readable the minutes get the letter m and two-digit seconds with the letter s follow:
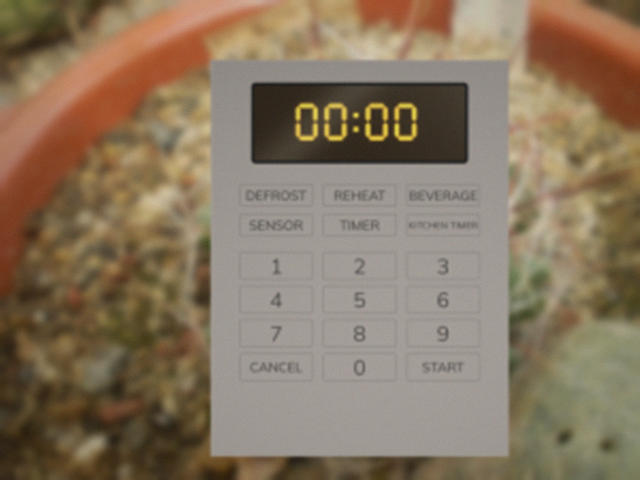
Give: 0h00
